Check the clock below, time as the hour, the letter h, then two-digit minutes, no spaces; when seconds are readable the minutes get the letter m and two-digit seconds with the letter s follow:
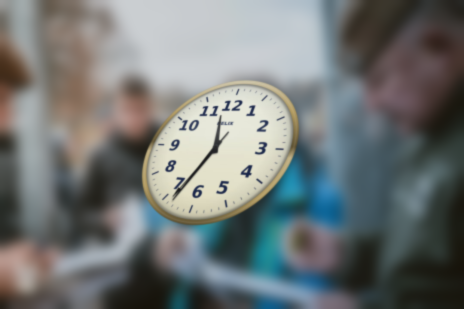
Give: 11h33m34s
